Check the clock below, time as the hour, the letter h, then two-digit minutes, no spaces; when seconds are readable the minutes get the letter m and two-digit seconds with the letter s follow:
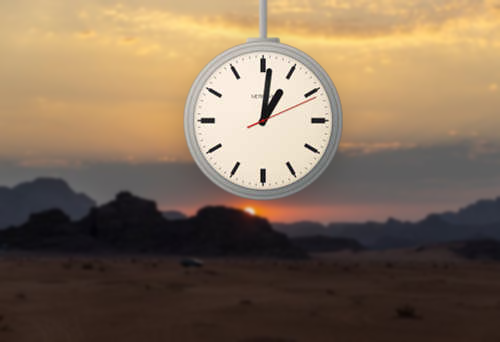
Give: 1h01m11s
